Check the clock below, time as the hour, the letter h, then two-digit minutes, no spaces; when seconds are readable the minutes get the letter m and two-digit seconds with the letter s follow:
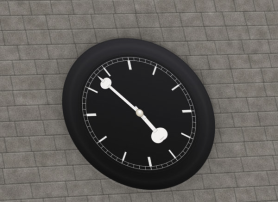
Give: 4h53
